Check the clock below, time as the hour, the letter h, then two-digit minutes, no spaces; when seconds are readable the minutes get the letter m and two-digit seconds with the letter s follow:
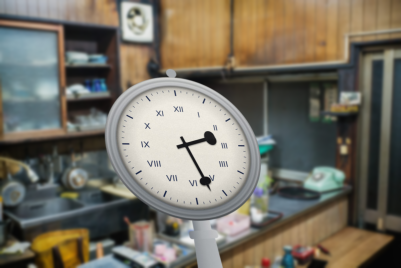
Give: 2h27
